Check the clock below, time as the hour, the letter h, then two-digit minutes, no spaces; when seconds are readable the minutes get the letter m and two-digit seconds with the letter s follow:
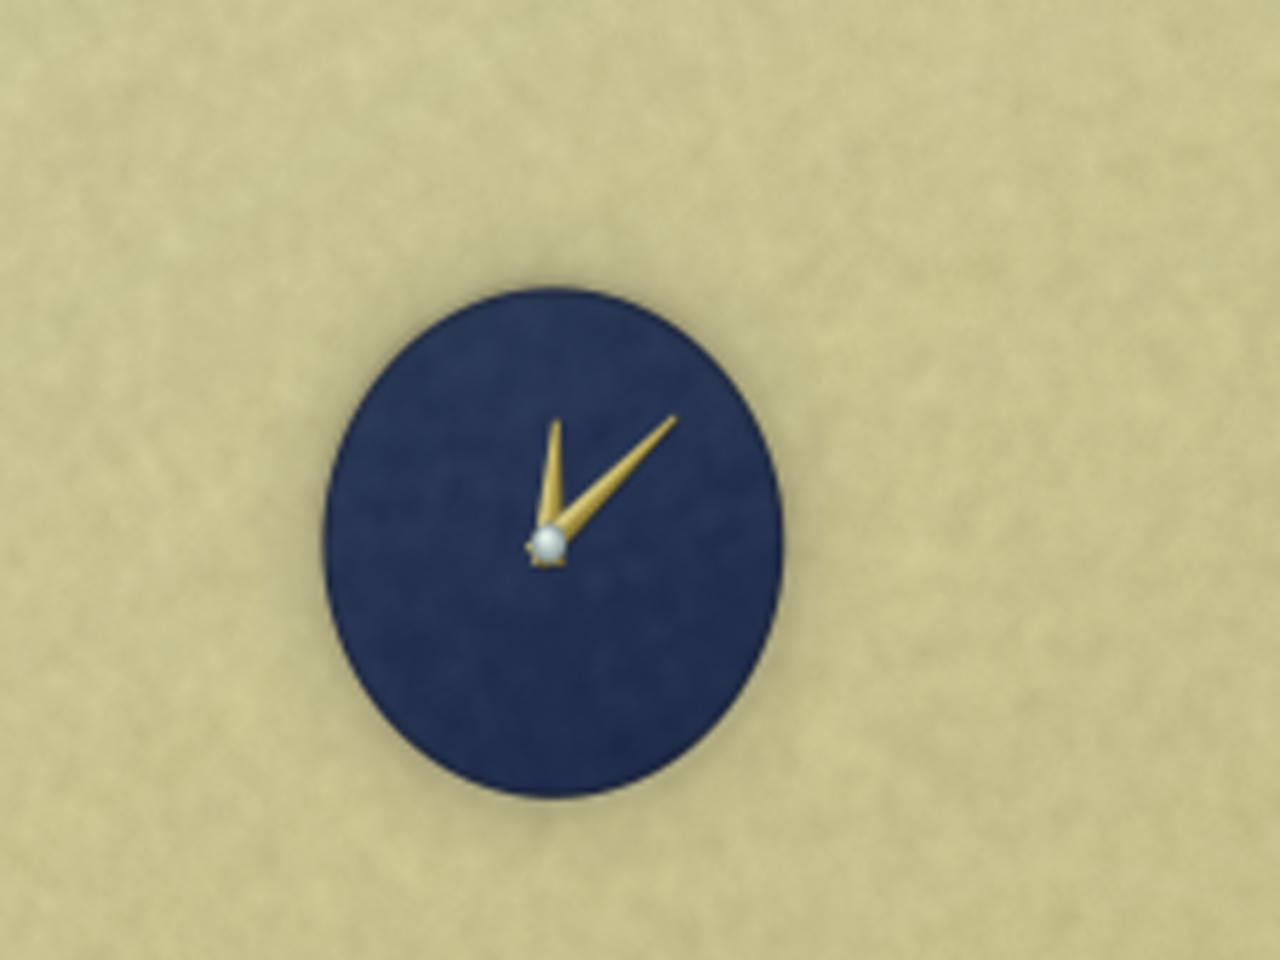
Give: 12h08
